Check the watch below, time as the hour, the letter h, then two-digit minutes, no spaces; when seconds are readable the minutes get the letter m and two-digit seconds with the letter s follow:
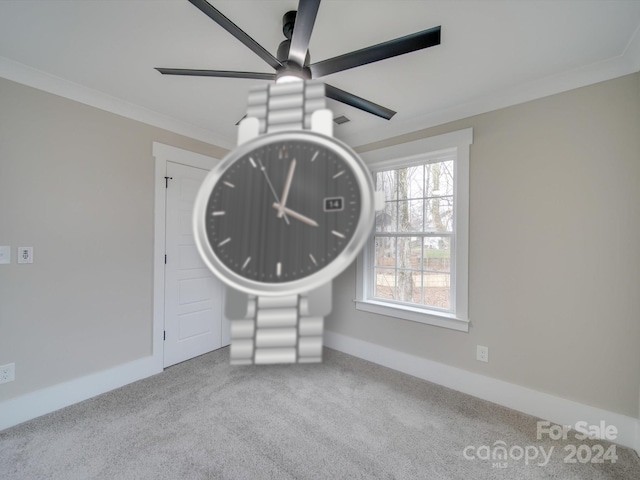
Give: 4h01m56s
